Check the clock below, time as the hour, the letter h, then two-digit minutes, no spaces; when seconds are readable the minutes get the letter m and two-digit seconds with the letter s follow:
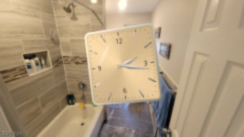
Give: 2h17
